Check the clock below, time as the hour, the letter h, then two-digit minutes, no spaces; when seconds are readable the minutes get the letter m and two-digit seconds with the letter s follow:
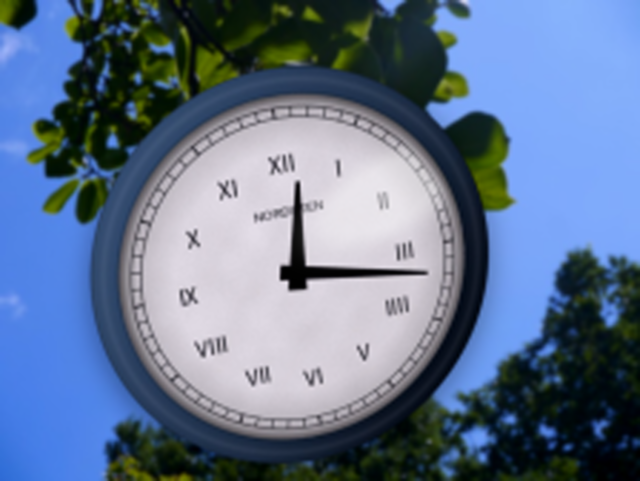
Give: 12h17
